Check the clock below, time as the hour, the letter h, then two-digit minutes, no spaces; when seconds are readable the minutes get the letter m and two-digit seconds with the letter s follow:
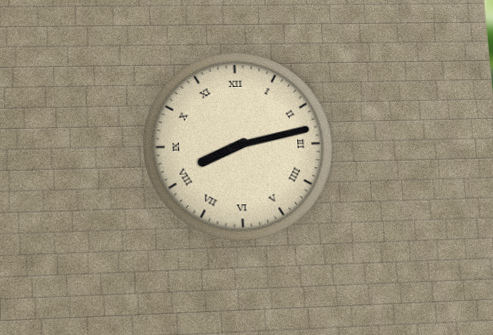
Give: 8h13
